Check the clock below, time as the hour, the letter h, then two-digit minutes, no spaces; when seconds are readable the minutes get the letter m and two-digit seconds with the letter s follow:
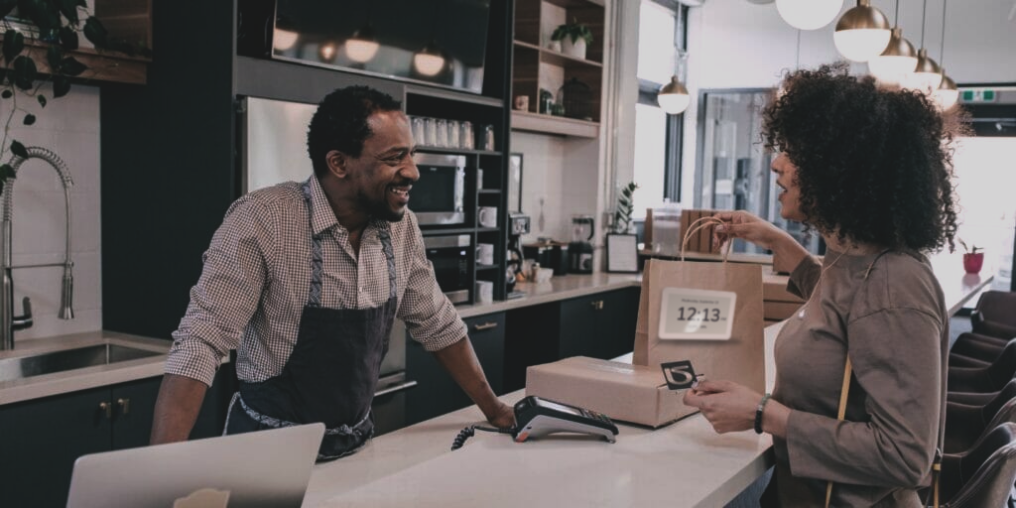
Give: 12h13
